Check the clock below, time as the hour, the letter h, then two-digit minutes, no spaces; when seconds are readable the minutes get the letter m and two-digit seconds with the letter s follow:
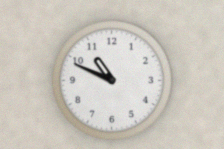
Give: 10h49
